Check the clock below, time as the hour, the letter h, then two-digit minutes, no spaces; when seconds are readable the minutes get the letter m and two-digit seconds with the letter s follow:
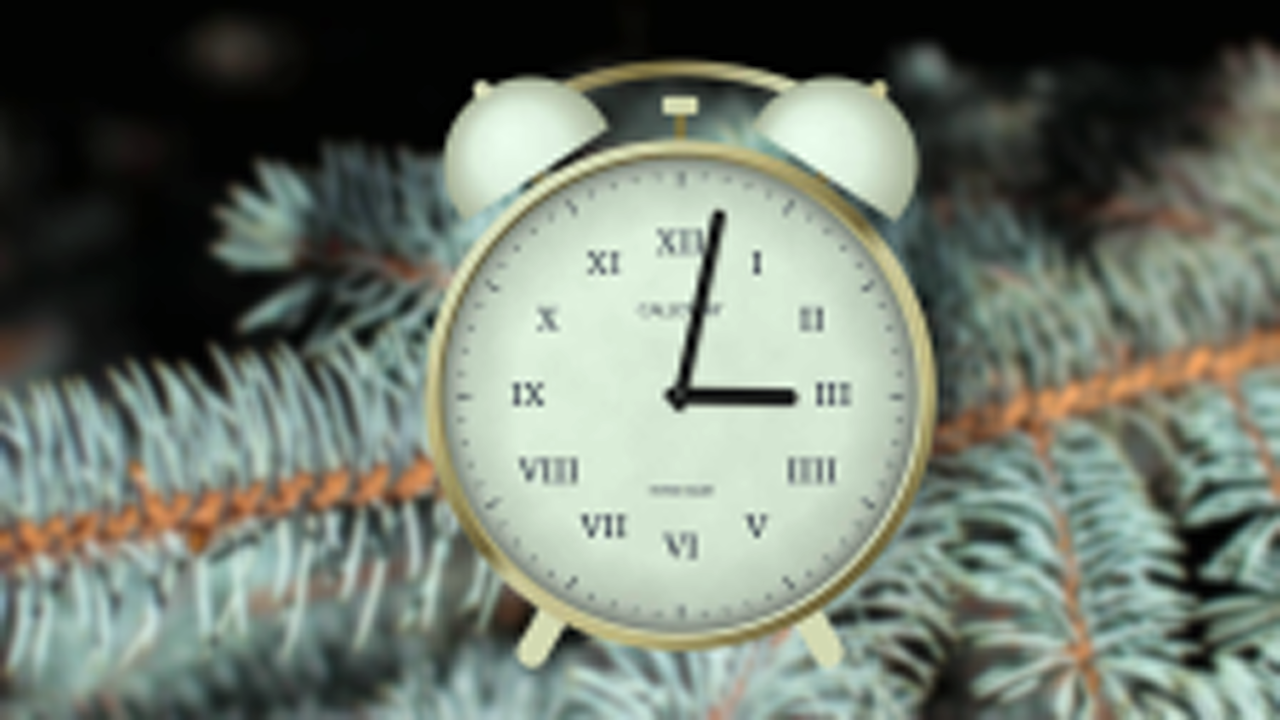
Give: 3h02
